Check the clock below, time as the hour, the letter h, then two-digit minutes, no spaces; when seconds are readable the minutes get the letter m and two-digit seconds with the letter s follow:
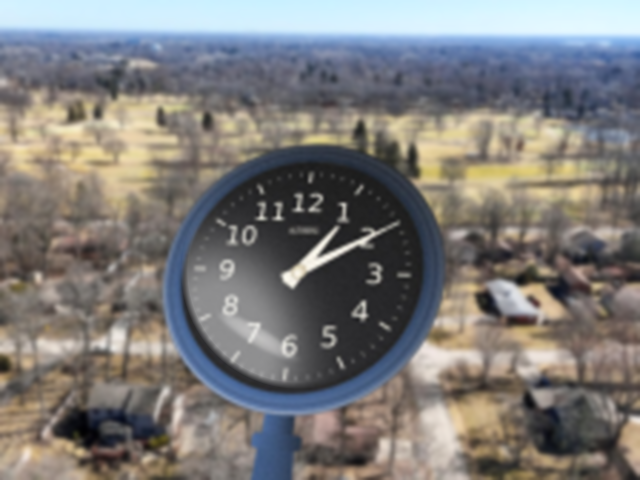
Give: 1h10
